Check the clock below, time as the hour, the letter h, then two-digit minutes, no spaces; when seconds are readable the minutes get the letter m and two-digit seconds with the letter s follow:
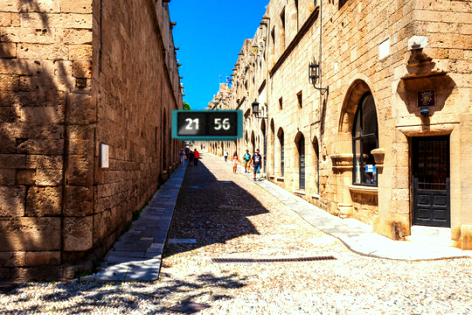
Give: 21h56
